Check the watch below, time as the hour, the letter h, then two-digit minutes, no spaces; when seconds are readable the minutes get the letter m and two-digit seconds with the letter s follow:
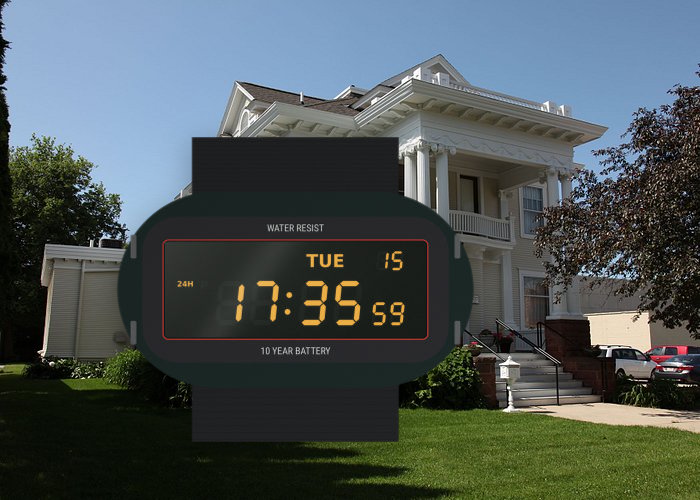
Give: 17h35m59s
